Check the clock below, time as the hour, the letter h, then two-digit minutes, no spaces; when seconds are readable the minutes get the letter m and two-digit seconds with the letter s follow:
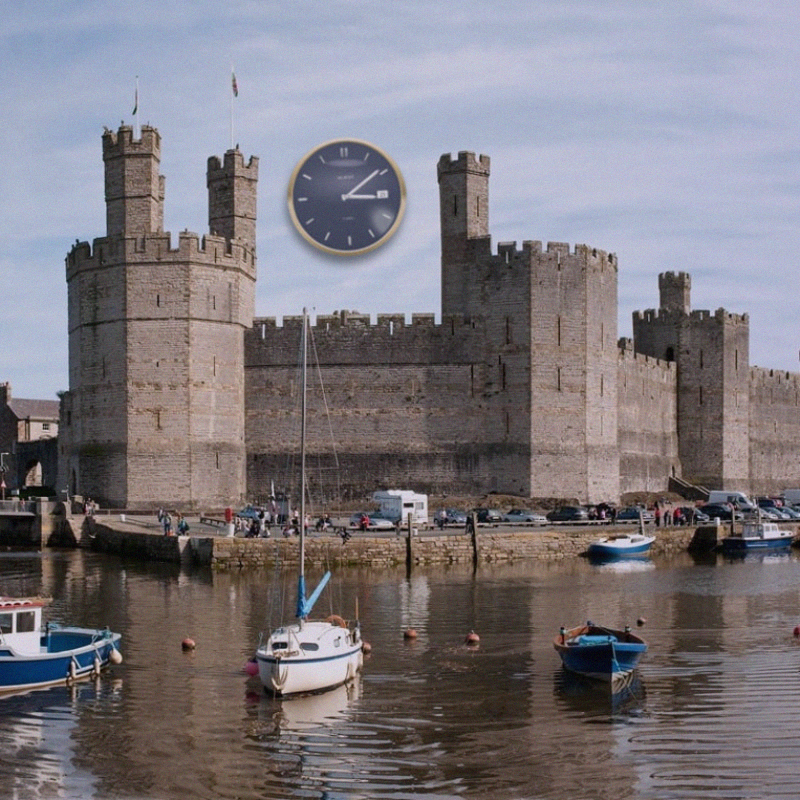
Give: 3h09
